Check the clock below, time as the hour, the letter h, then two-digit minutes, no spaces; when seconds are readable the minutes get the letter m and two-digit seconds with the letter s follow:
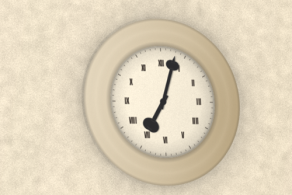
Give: 7h03
